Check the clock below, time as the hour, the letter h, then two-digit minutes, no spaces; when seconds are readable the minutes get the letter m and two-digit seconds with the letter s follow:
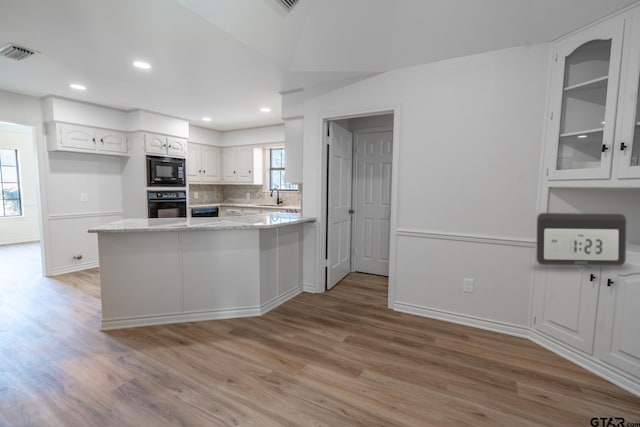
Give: 1h23
